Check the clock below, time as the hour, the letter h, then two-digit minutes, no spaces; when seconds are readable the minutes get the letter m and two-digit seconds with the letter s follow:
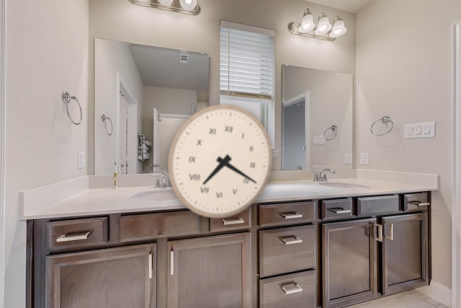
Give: 7h19
